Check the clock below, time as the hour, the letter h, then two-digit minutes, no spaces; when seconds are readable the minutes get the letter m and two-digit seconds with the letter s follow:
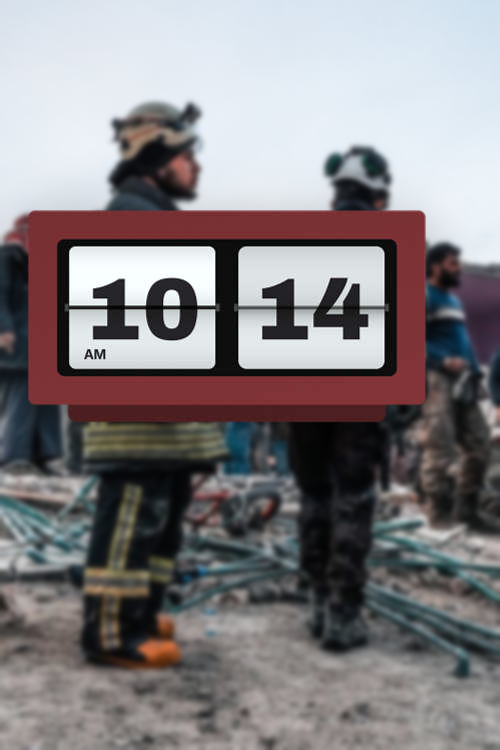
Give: 10h14
